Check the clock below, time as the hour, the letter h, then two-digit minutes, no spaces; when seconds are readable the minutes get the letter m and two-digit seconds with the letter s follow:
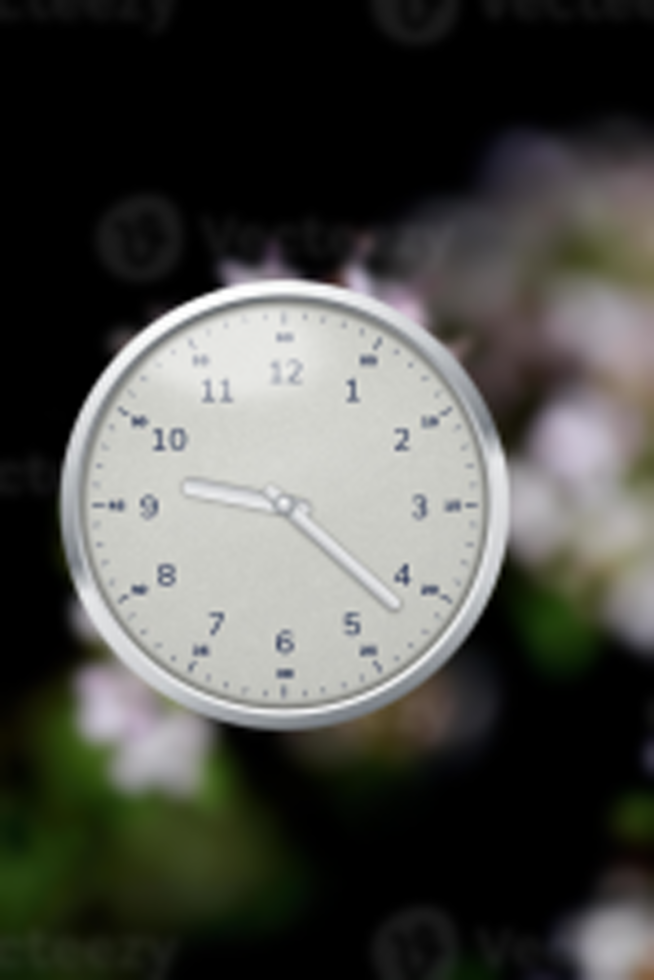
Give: 9h22
